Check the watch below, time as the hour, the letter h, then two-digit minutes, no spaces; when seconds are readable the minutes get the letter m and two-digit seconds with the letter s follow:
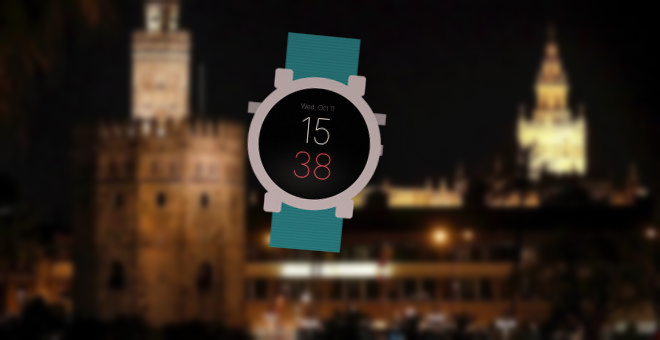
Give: 15h38
